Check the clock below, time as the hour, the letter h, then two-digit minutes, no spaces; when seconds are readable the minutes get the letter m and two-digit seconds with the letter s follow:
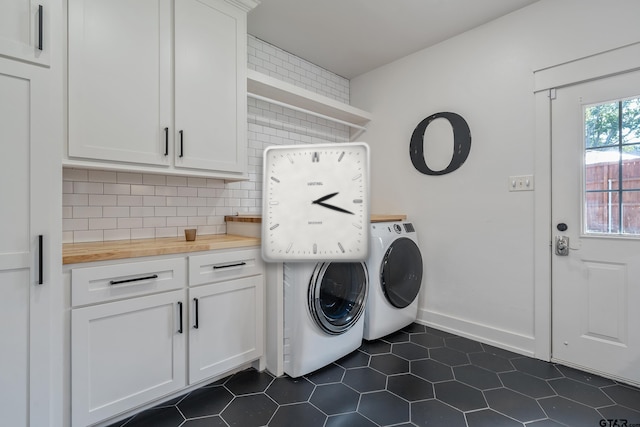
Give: 2h18
